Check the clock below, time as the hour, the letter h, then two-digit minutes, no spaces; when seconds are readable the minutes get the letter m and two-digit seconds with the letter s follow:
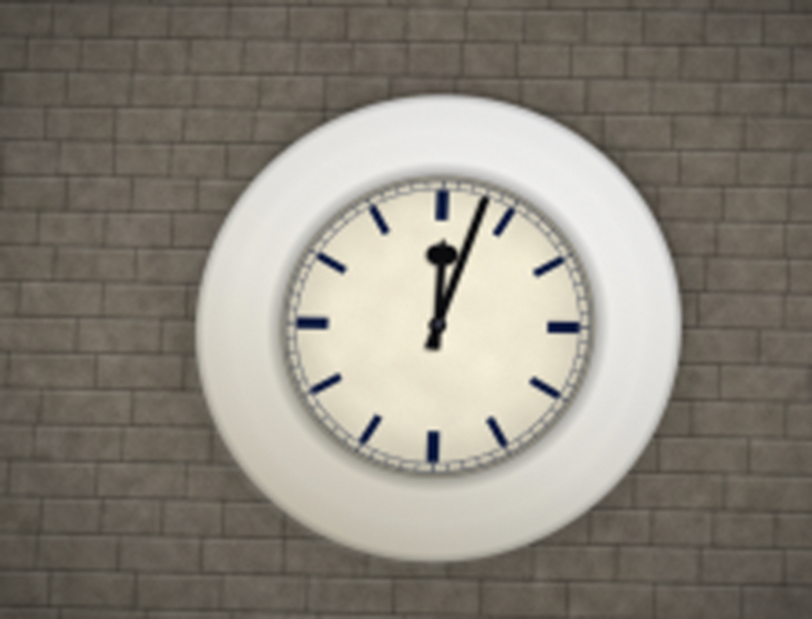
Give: 12h03
